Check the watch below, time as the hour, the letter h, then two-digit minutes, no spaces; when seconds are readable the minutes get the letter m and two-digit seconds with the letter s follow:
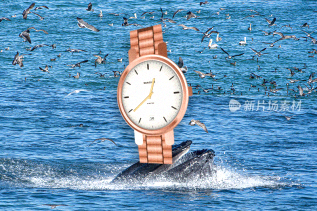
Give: 12h39
